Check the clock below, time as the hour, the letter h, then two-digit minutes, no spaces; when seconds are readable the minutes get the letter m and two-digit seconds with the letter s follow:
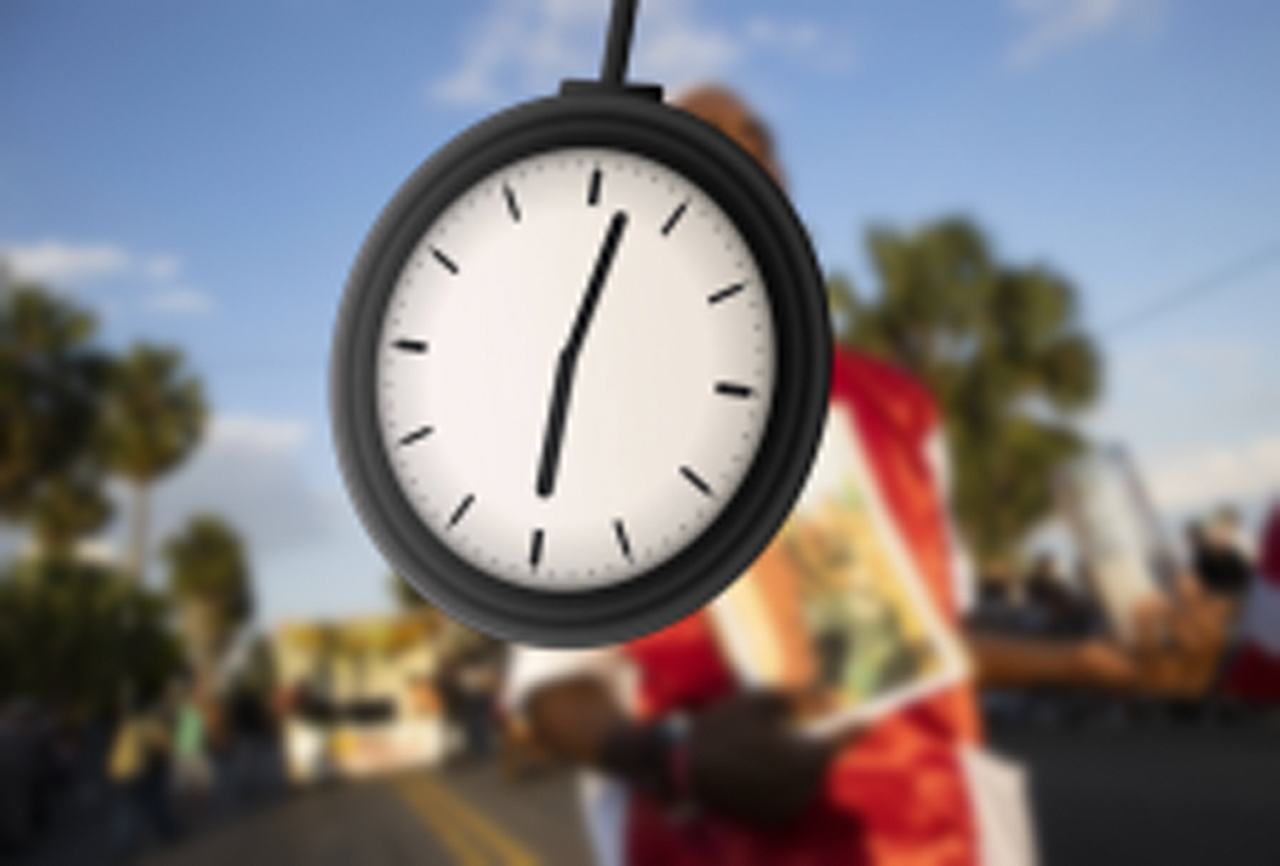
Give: 6h02
